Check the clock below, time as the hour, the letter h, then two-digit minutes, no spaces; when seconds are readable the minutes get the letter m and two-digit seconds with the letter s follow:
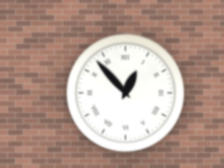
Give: 12h53
